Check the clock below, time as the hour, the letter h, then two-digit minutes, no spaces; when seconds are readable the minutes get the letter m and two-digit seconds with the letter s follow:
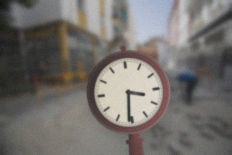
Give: 3h31
